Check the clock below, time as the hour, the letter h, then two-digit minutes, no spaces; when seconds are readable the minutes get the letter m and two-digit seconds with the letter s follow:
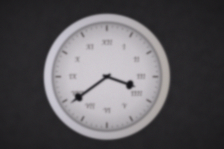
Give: 3h39
